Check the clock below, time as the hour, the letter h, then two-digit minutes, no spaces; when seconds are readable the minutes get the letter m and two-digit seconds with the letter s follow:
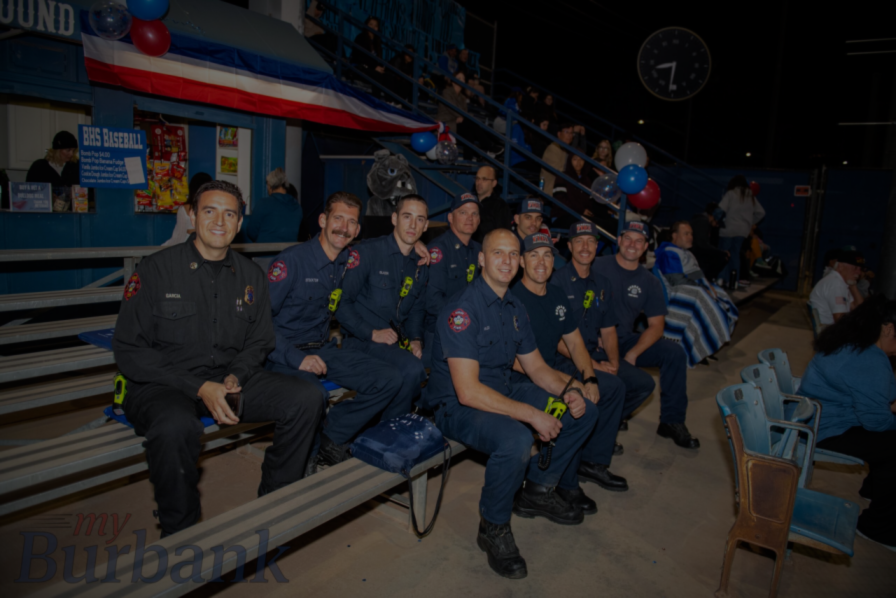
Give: 8h31
